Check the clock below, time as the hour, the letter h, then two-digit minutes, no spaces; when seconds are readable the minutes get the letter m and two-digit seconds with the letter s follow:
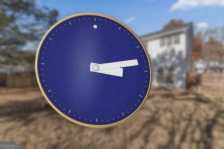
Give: 3h13
